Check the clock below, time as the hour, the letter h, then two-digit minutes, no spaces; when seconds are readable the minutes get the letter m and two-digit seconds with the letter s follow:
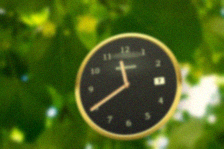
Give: 11h40
